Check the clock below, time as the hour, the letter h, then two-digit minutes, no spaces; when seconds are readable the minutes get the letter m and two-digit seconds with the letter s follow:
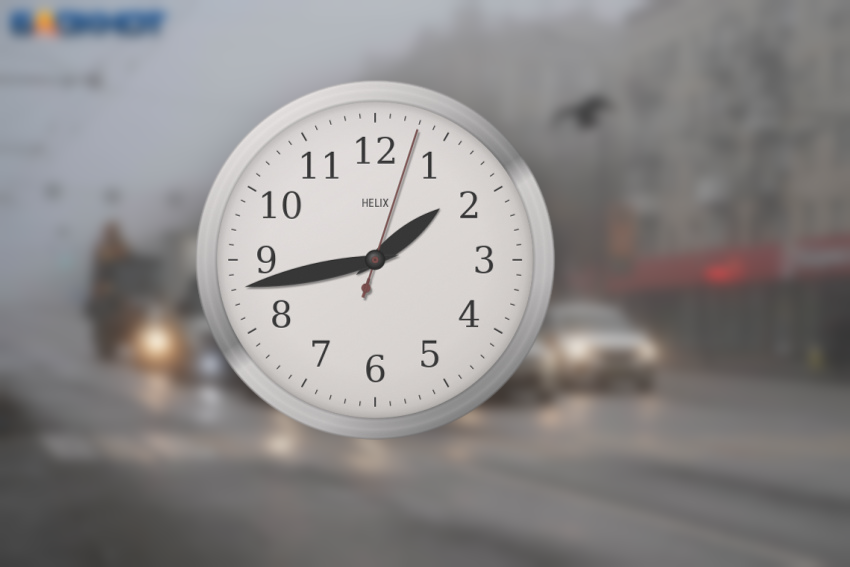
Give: 1h43m03s
